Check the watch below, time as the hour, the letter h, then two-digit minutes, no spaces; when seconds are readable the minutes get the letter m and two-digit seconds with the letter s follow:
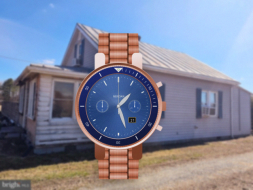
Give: 1h27
